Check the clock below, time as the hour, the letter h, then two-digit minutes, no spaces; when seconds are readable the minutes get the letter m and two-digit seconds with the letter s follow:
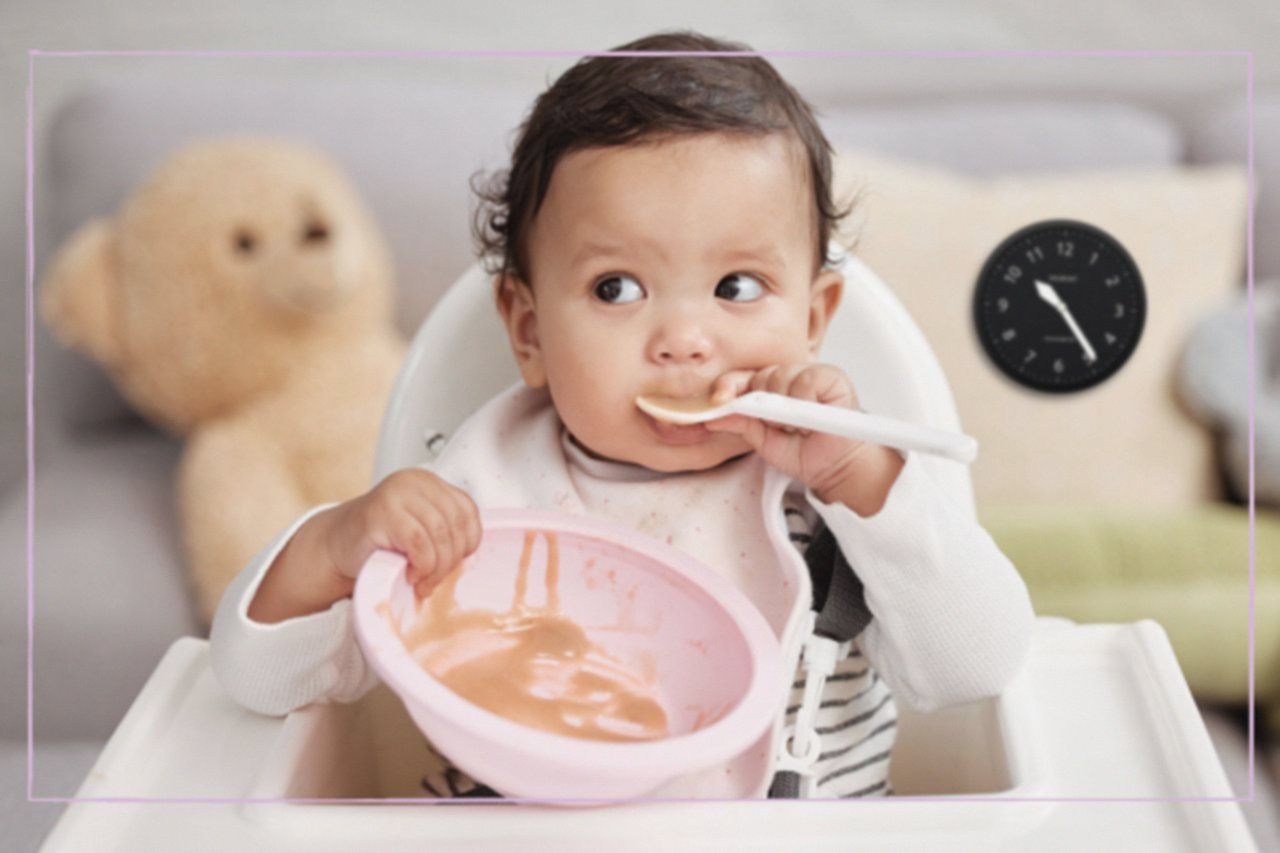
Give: 10h24
